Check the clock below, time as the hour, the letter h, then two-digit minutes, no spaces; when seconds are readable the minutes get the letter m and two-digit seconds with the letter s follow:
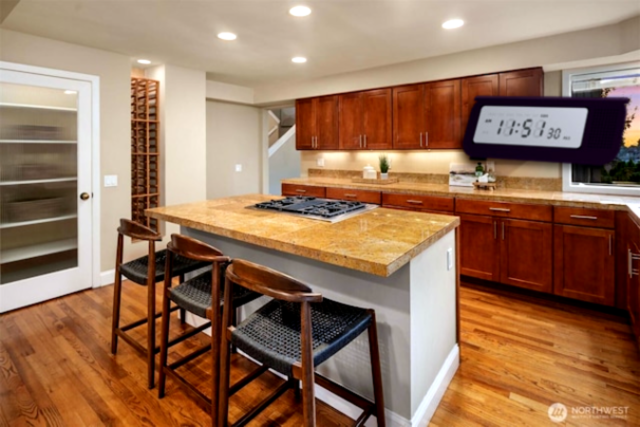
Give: 11h51m30s
